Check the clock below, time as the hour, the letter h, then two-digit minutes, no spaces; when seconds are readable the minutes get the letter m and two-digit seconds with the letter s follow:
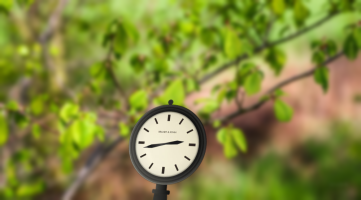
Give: 2h43
